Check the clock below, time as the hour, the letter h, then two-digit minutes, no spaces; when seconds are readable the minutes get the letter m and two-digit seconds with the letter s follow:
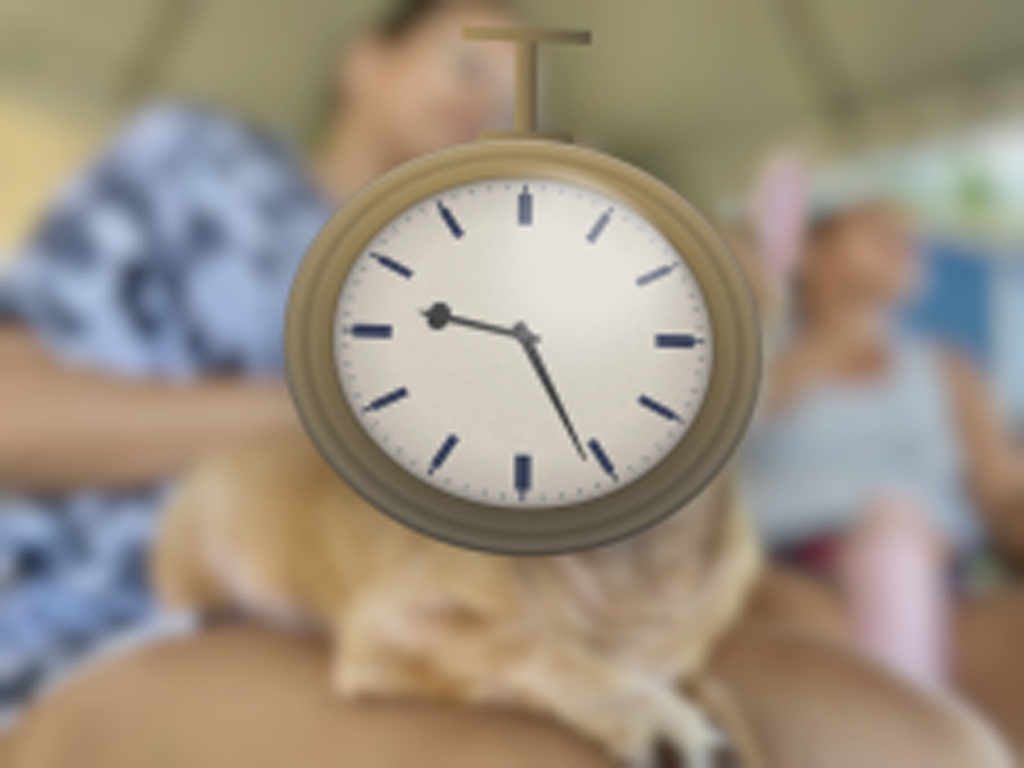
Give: 9h26
